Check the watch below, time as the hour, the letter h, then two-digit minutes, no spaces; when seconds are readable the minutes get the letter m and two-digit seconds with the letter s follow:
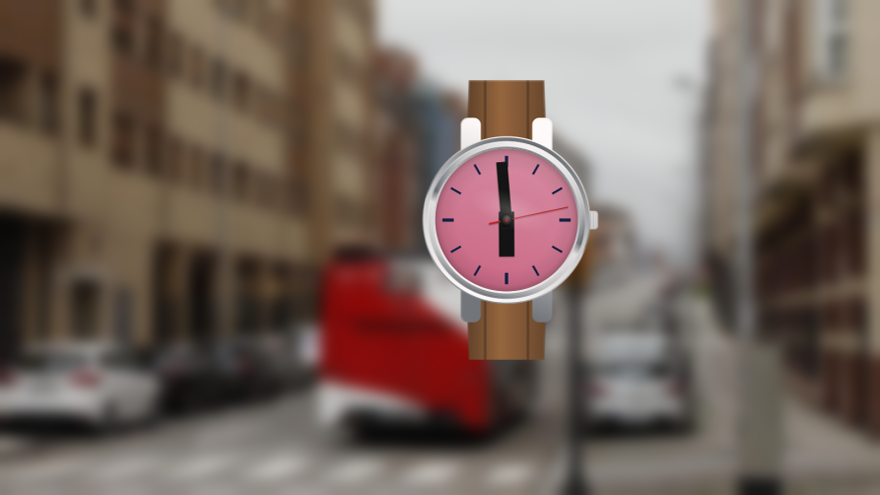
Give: 5h59m13s
